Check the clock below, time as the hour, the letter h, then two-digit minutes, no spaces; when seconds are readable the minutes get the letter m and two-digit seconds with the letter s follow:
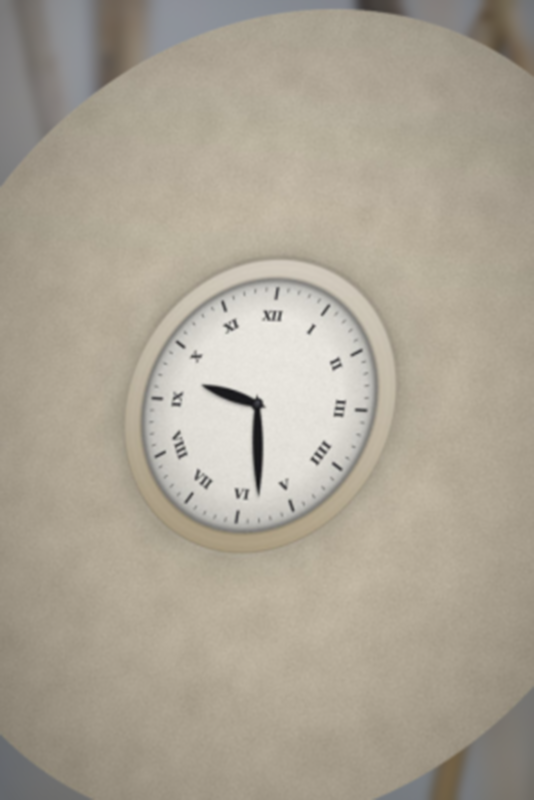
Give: 9h28
